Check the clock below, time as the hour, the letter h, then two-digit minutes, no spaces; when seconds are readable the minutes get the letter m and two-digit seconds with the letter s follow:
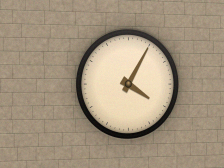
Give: 4h05
